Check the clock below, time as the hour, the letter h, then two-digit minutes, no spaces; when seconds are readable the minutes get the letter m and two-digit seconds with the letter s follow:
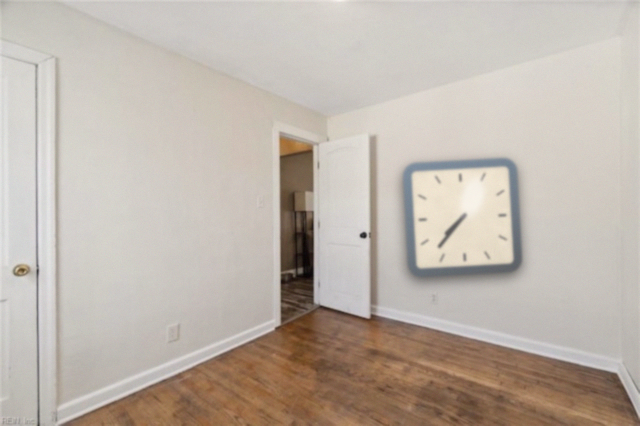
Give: 7h37
